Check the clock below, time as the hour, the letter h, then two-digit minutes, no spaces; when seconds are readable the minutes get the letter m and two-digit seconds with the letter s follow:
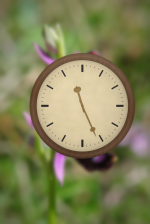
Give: 11h26
